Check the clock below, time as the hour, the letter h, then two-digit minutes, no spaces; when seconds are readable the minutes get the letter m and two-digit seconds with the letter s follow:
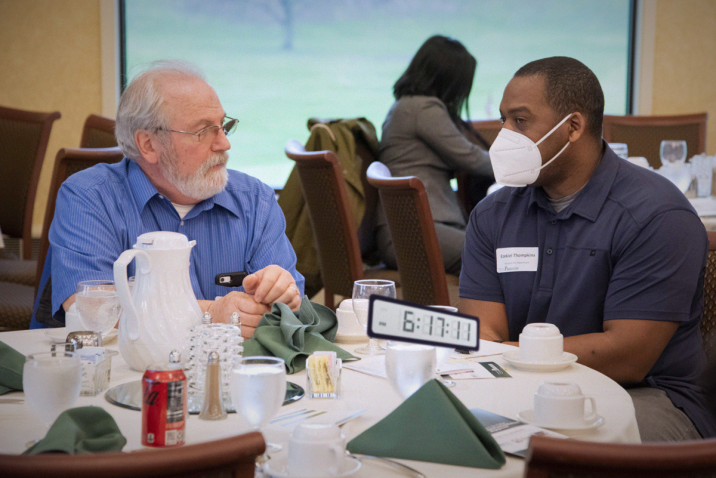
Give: 6h17m11s
